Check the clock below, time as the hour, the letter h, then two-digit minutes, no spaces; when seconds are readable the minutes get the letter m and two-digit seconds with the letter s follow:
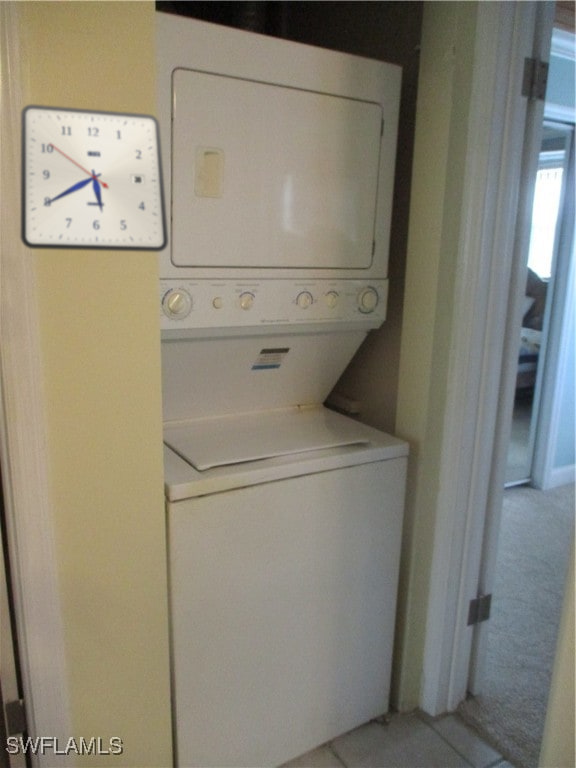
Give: 5h39m51s
